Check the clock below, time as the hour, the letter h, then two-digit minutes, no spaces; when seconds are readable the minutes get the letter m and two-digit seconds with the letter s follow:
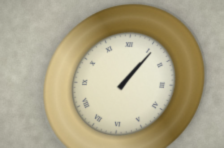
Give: 1h06
